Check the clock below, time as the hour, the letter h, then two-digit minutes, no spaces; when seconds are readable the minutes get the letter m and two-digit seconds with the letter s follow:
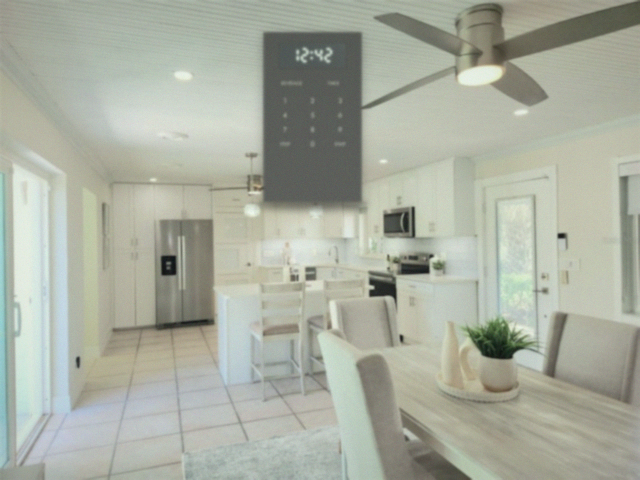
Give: 12h42
